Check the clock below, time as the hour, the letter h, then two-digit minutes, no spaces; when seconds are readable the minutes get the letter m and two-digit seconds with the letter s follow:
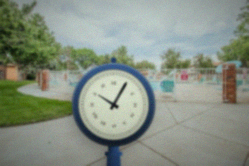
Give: 10h05
